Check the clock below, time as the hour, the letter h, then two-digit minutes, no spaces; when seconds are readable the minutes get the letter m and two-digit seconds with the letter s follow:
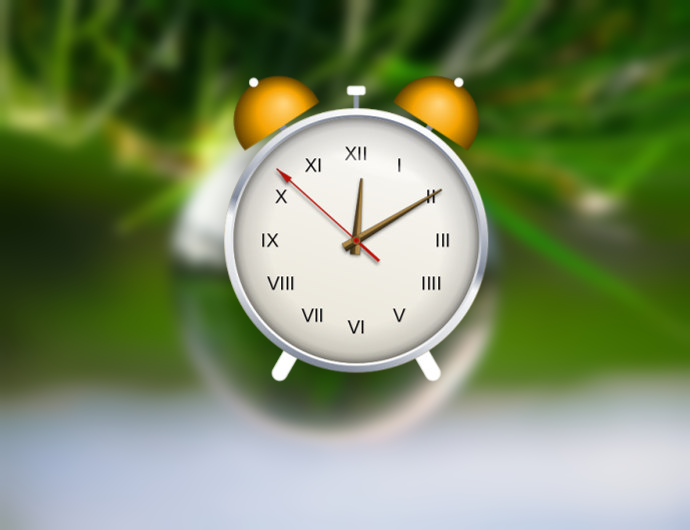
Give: 12h09m52s
